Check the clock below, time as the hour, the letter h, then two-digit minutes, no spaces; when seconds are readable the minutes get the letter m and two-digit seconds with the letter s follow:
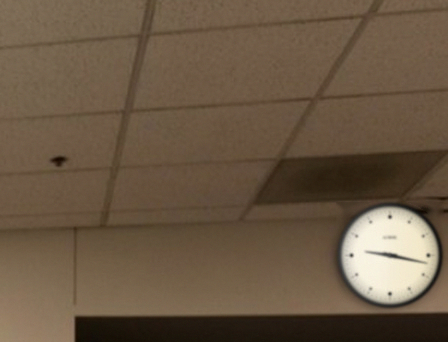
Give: 9h17
